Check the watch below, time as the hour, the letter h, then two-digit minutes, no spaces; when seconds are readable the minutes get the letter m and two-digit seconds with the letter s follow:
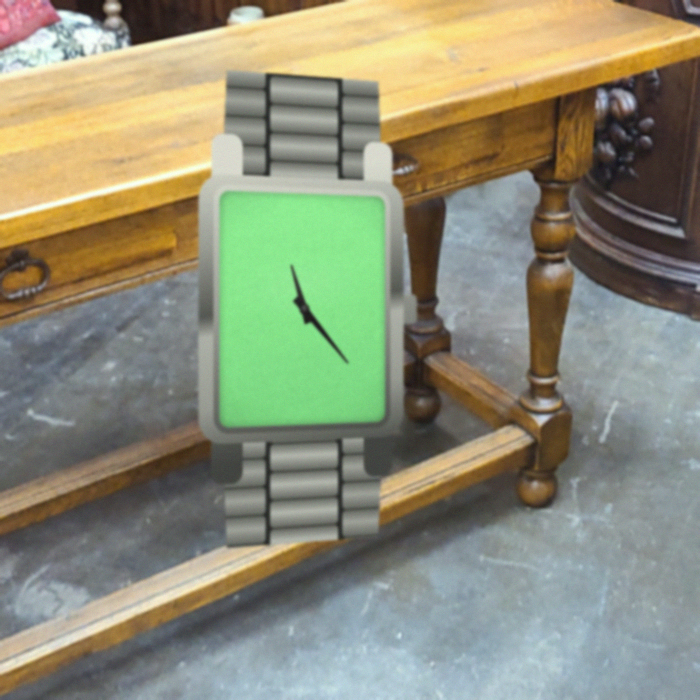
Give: 11h23
